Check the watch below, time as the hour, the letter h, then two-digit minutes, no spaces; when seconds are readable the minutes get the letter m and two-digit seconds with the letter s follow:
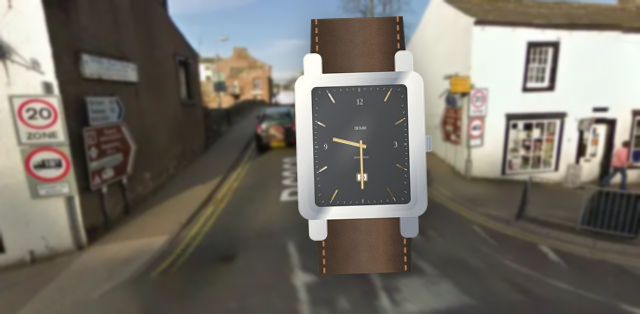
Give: 9h30
